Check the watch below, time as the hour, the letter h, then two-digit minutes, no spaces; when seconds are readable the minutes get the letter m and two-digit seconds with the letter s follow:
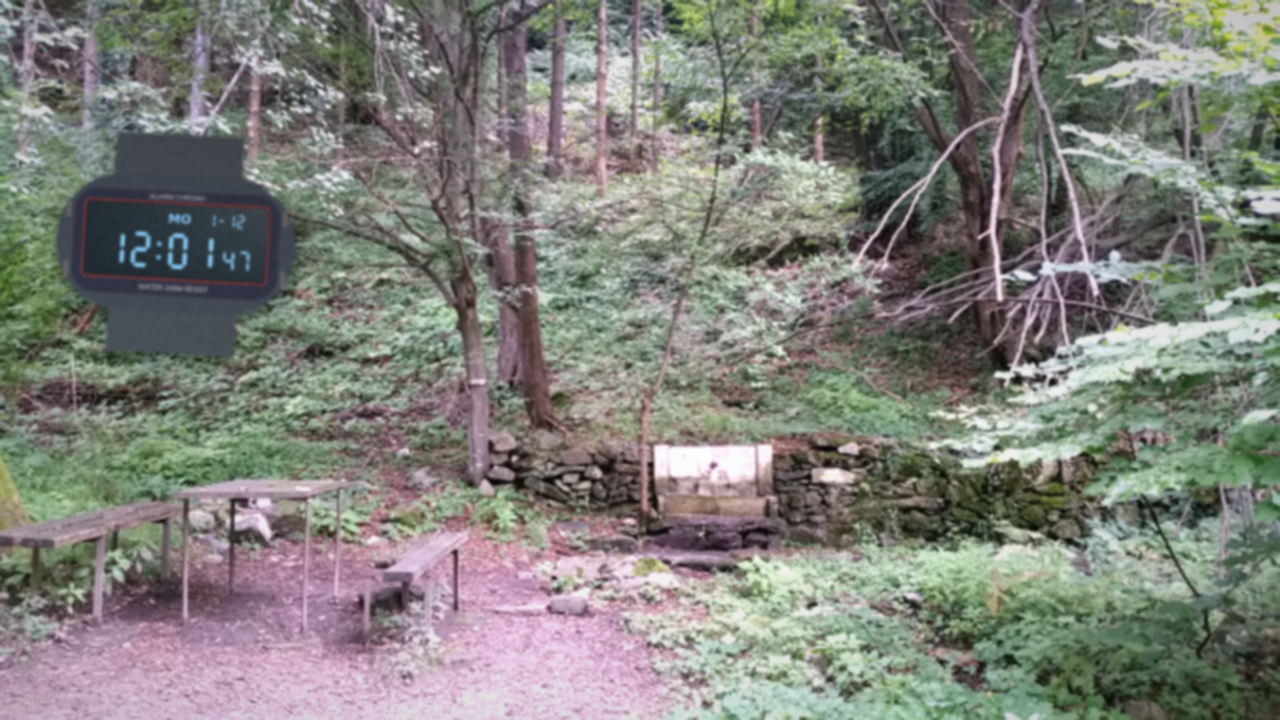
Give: 12h01m47s
